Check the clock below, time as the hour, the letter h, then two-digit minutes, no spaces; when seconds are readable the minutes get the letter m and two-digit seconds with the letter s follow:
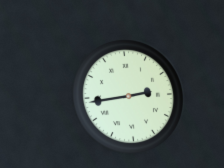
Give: 2h44
